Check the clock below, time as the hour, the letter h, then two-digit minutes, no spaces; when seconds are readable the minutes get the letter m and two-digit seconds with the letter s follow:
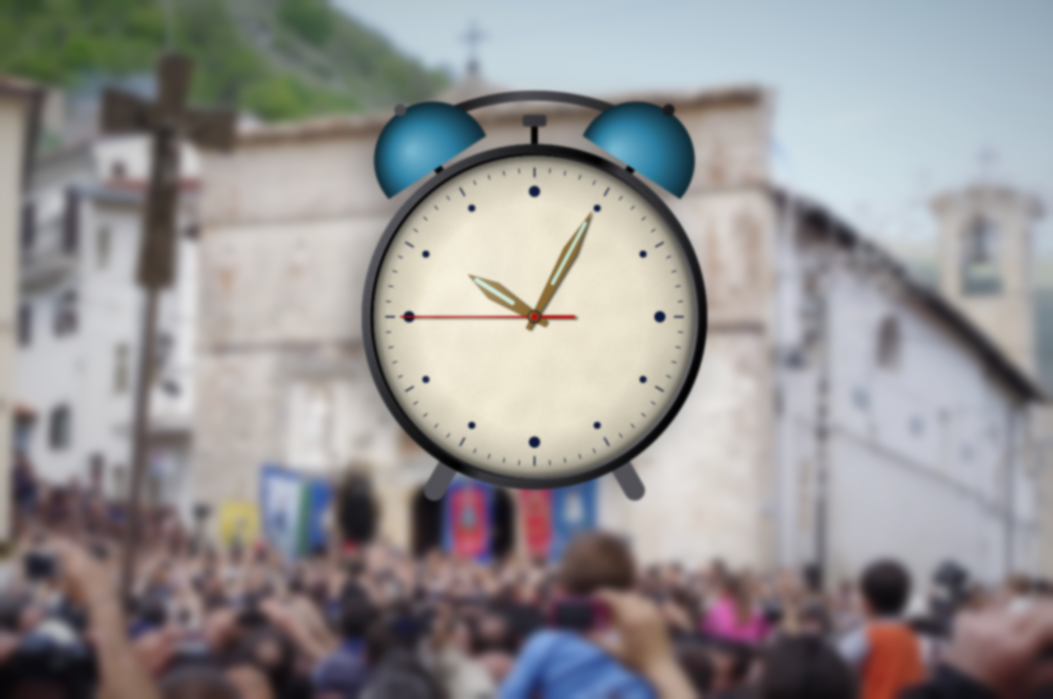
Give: 10h04m45s
